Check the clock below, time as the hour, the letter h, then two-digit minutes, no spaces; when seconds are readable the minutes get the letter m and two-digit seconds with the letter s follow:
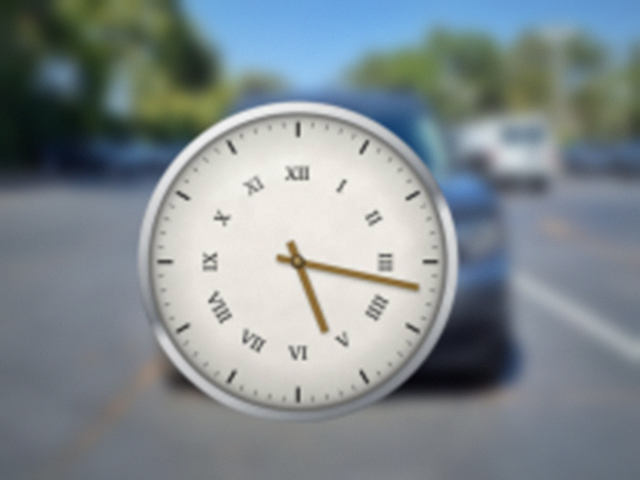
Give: 5h17
